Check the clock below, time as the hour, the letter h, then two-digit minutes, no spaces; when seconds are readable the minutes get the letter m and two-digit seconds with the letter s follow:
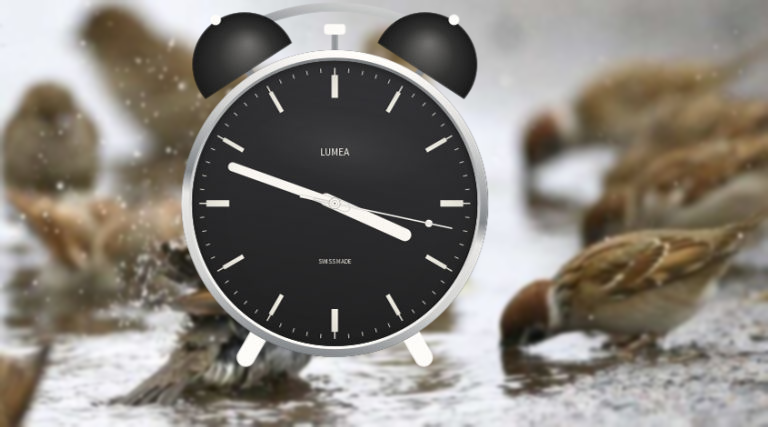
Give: 3h48m17s
